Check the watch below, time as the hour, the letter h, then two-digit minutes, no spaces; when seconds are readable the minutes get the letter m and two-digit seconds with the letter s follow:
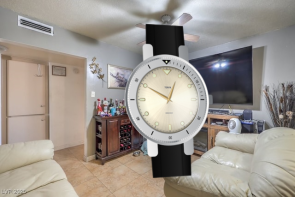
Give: 12h50
